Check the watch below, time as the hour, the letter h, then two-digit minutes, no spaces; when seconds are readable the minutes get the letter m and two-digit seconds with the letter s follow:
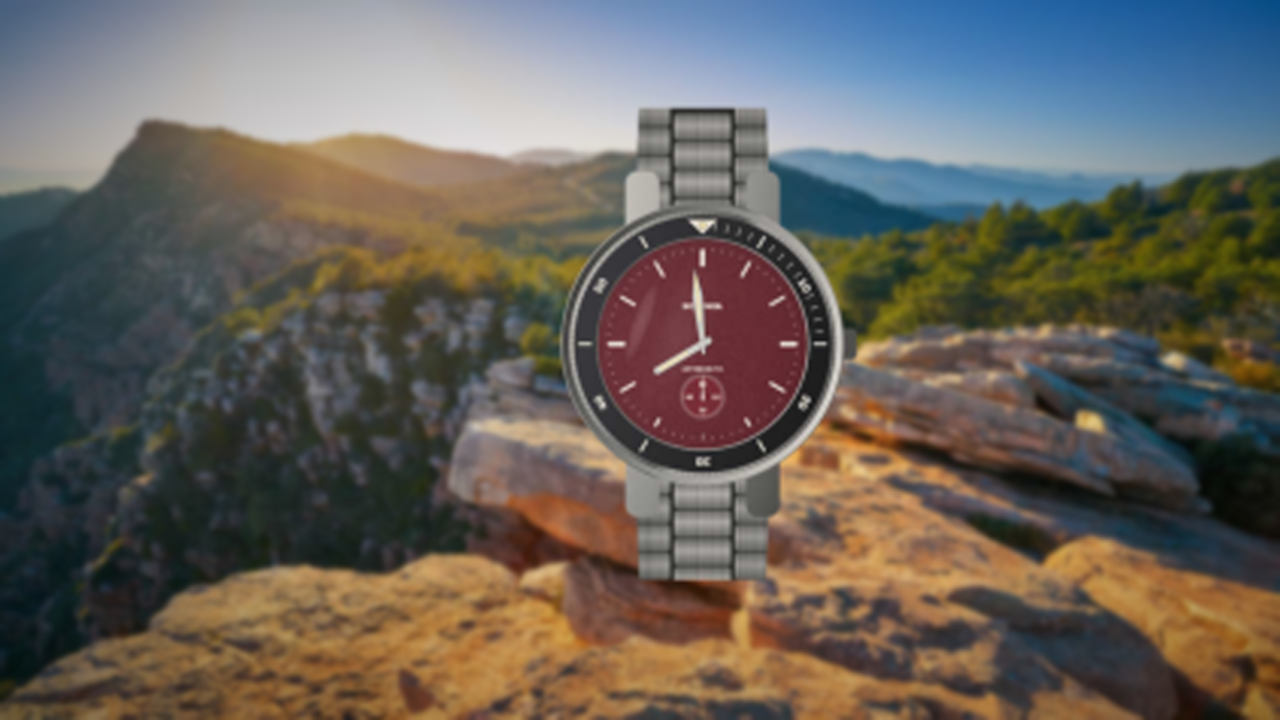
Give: 7h59
